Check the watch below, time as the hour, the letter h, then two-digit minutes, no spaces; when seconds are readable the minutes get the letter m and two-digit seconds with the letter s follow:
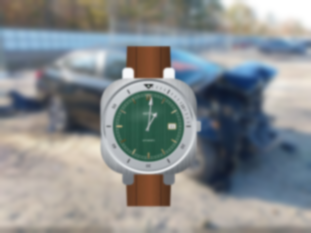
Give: 1h01
